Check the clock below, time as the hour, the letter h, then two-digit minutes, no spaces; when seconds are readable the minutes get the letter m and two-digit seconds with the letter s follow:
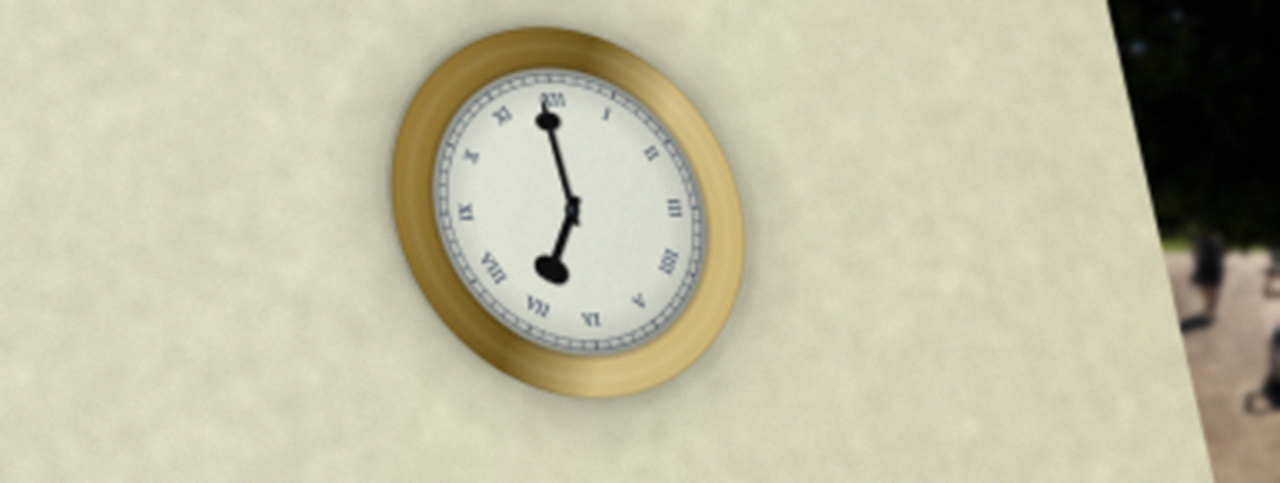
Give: 6h59
